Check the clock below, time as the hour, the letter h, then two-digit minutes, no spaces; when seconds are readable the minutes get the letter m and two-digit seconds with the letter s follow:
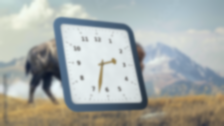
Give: 2h33
